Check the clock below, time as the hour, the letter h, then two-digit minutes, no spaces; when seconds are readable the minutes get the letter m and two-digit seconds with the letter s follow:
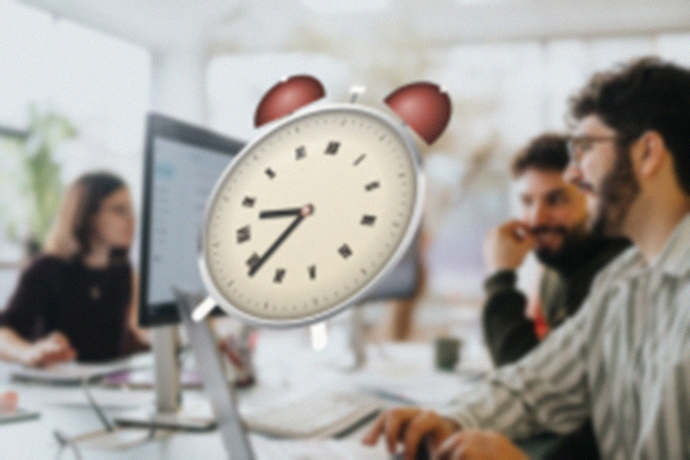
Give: 8h34
